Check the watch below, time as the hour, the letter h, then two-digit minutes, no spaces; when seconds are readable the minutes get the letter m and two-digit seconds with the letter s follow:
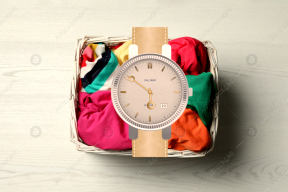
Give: 5h51
